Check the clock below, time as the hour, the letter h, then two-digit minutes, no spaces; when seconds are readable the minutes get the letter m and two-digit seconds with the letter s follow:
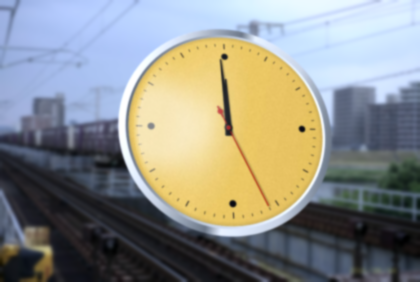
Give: 11h59m26s
